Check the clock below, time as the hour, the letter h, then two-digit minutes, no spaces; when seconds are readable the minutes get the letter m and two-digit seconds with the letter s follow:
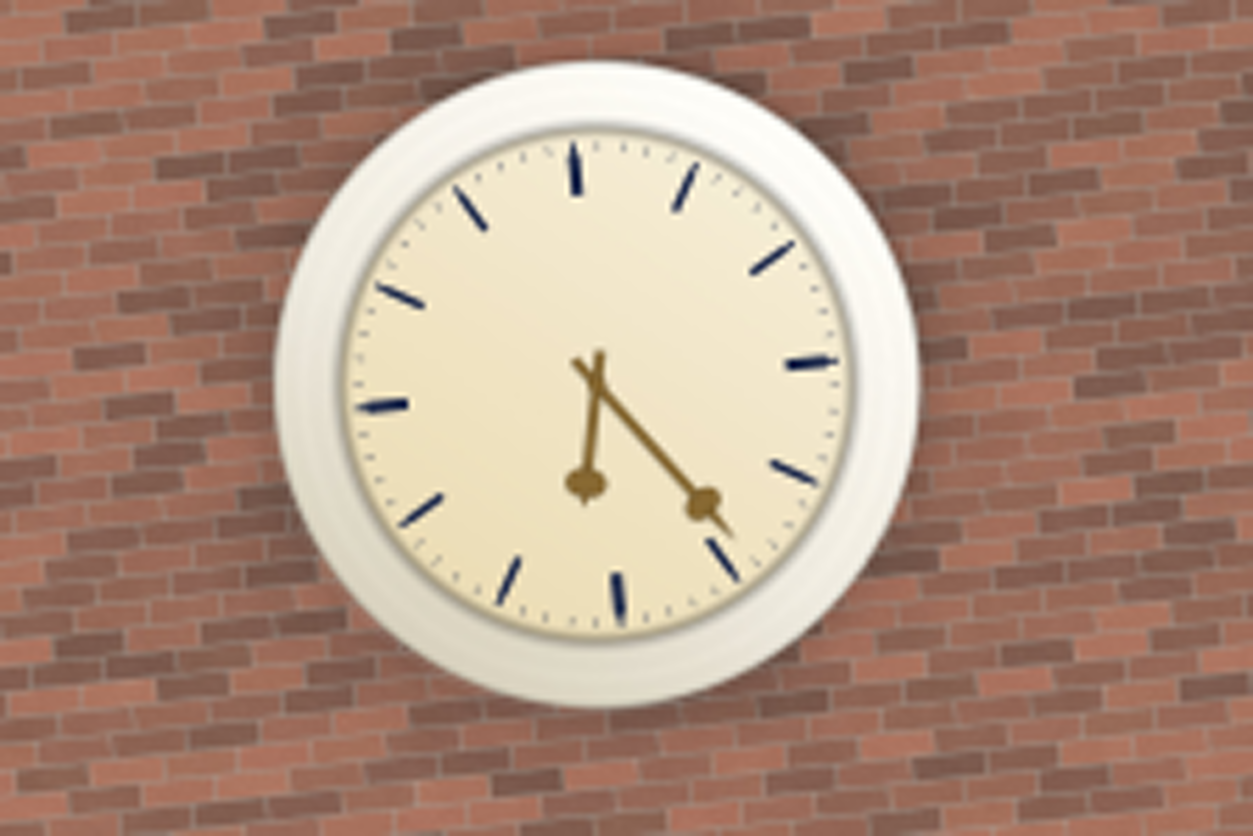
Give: 6h24
